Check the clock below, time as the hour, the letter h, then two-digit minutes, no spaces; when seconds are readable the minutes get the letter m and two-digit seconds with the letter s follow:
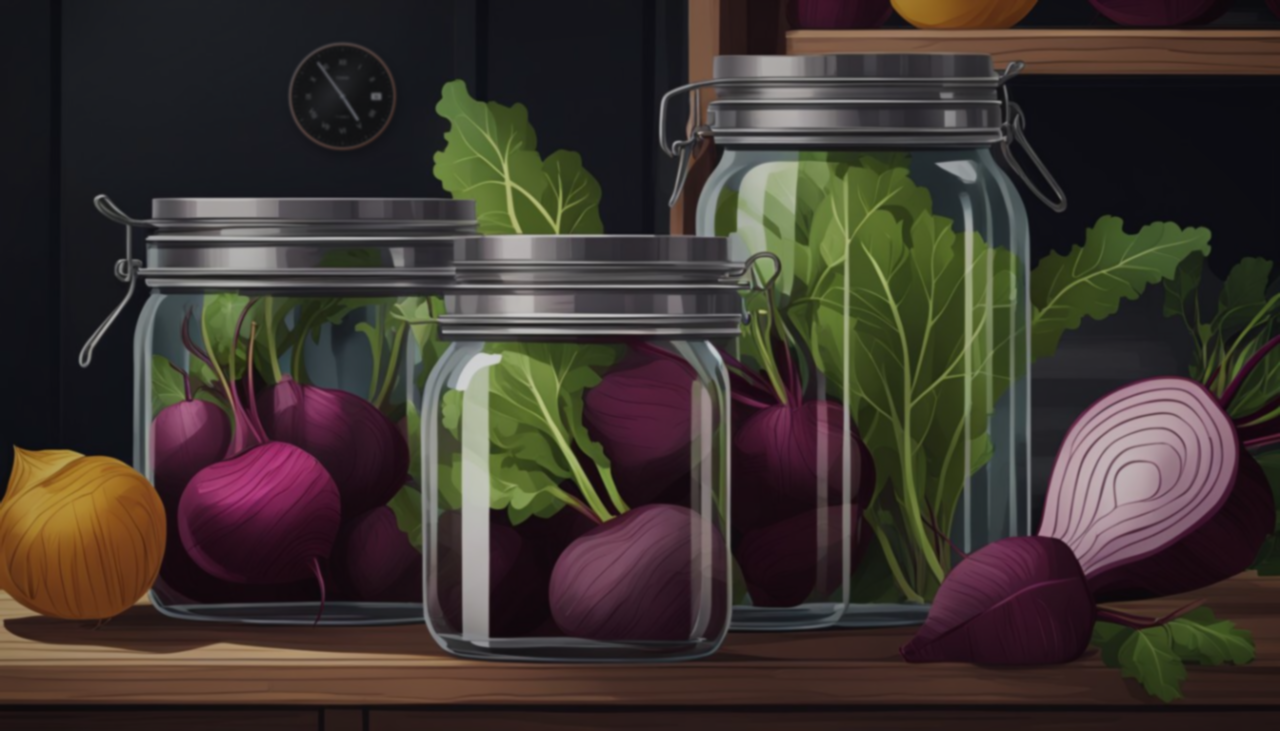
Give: 4h54
